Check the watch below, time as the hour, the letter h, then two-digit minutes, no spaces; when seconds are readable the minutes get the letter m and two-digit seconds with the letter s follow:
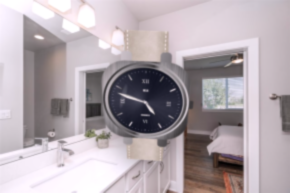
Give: 4h48
